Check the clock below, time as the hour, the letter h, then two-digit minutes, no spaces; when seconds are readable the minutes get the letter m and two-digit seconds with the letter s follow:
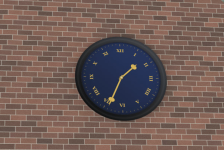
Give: 1h34
